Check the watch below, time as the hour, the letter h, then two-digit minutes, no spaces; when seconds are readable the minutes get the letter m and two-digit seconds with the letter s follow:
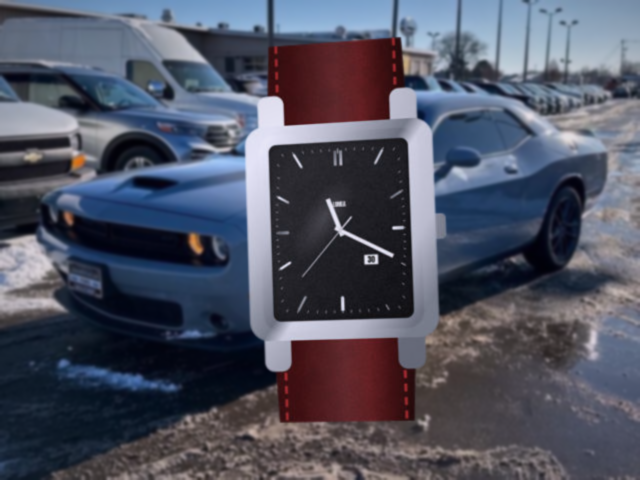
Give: 11h19m37s
